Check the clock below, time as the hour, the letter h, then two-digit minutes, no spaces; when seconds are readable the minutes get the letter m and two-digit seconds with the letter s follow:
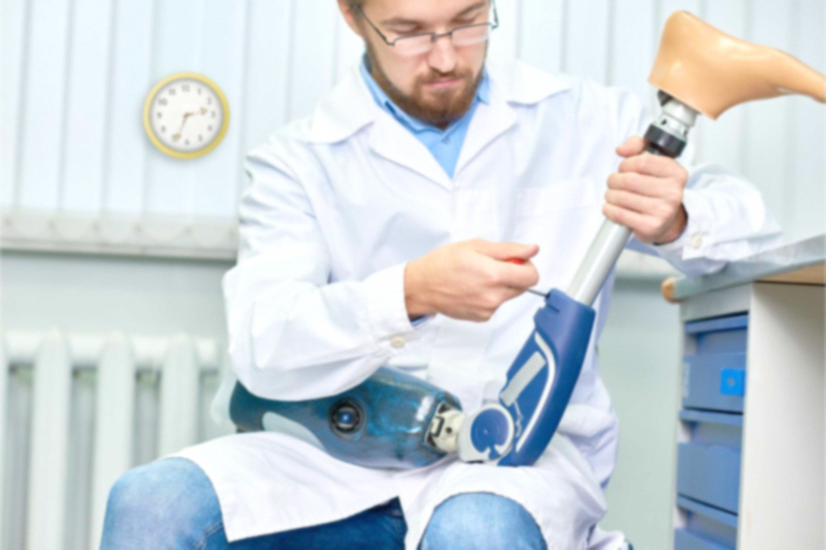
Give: 2h34
